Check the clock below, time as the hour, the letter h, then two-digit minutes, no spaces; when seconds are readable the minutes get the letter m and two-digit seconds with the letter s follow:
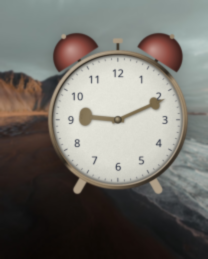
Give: 9h11
